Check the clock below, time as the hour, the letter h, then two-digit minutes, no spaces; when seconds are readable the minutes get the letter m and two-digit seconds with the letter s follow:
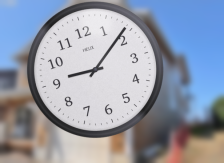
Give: 9h09
